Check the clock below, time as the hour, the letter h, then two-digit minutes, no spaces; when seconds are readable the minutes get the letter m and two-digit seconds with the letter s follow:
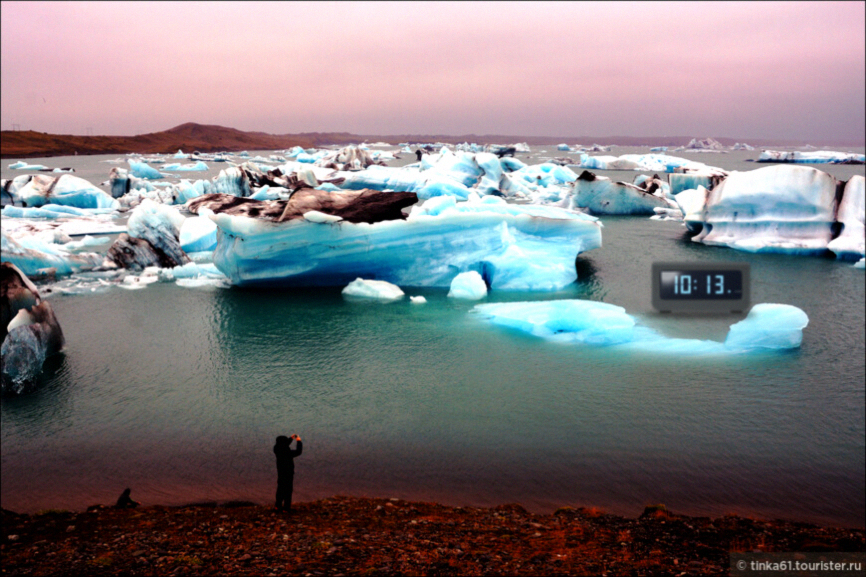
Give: 10h13
